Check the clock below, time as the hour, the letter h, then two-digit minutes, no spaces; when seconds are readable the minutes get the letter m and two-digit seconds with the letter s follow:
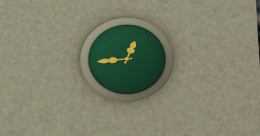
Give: 12h44
